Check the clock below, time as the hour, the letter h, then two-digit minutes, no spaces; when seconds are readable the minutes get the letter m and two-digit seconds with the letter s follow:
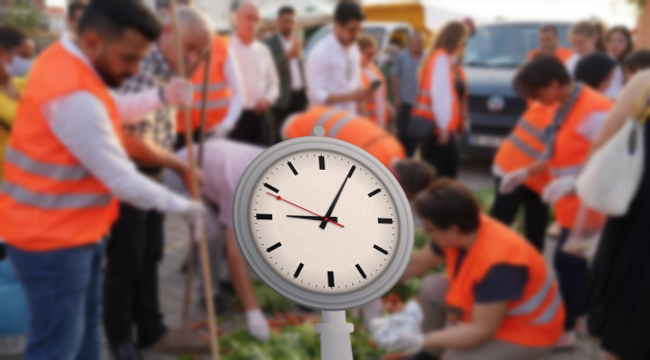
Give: 9h04m49s
